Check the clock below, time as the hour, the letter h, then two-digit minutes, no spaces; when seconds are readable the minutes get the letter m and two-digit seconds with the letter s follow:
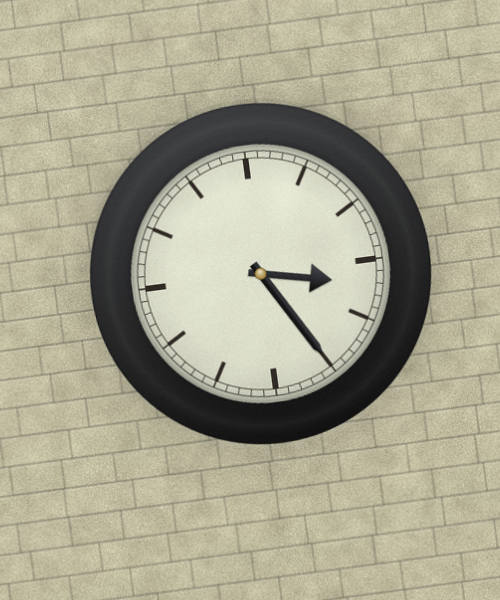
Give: 3h25
